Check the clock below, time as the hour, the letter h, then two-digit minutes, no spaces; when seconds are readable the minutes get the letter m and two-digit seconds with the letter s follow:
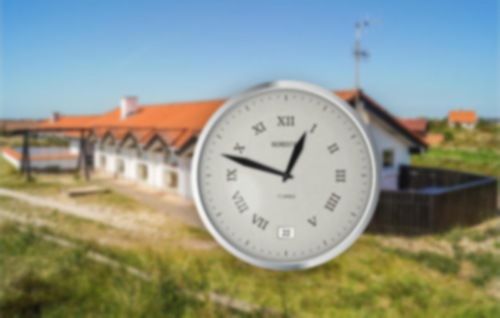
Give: 12h48
